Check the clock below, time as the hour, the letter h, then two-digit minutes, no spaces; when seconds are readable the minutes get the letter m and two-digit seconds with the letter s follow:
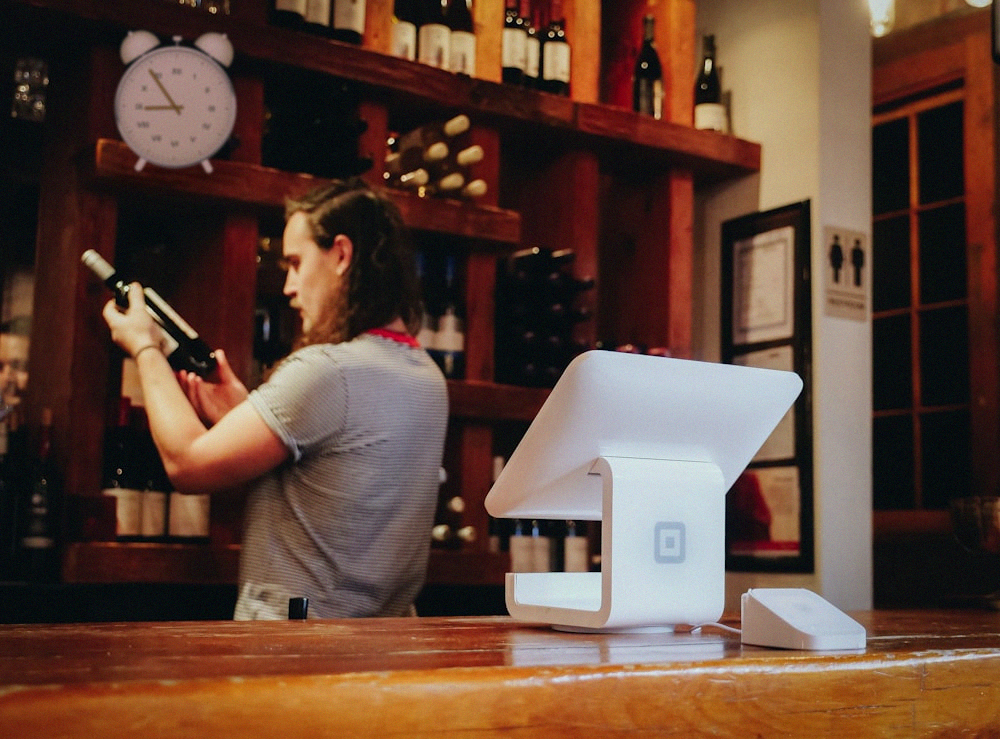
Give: 8h54
